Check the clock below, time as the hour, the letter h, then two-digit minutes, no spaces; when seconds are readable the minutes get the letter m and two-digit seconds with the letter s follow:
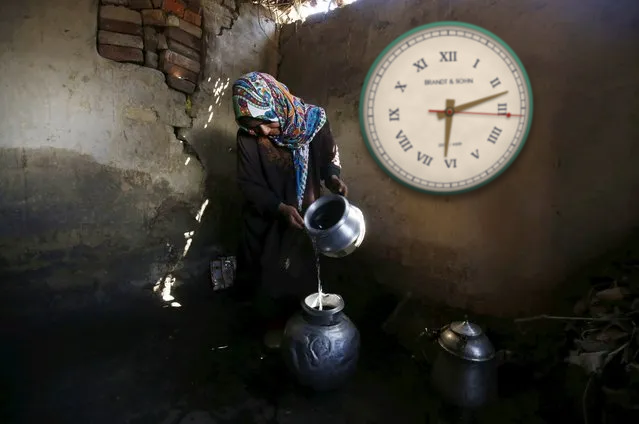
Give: 6h12m16s
